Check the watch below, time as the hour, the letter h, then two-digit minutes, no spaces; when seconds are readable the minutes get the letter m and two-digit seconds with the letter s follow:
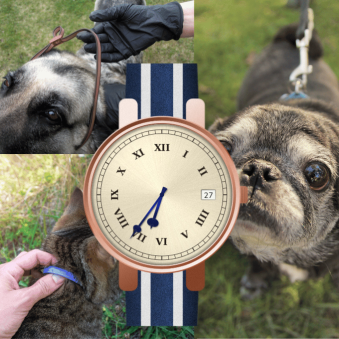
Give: 6h36
